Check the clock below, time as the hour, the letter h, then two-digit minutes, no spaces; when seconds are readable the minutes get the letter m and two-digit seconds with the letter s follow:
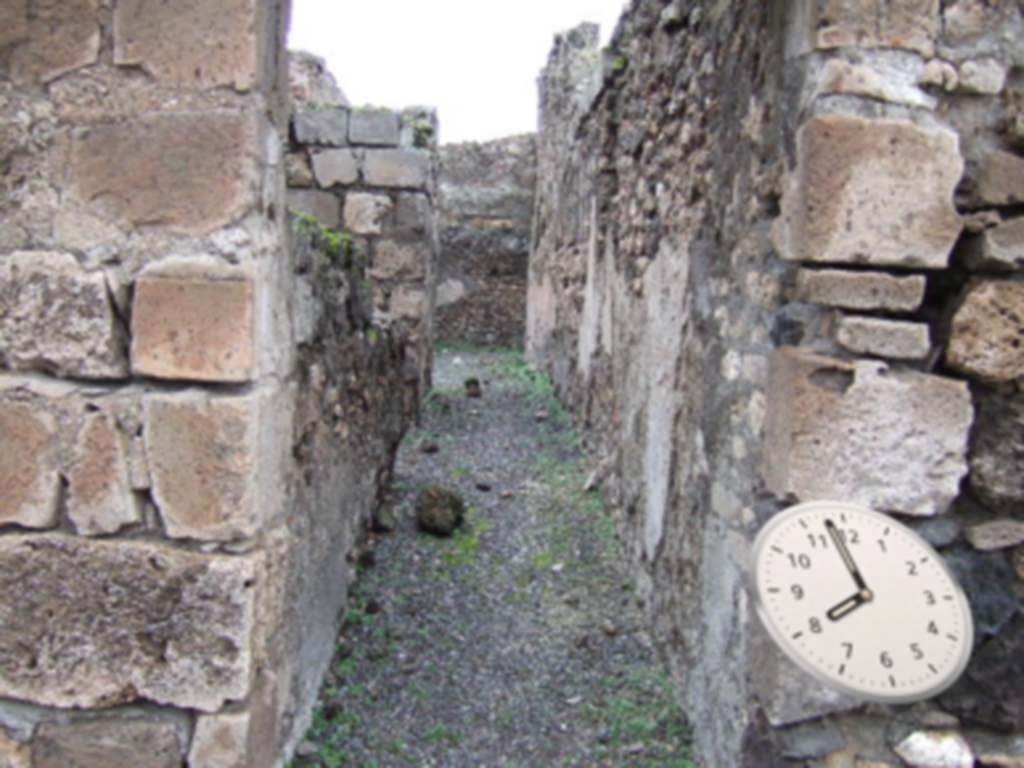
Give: 7h58
